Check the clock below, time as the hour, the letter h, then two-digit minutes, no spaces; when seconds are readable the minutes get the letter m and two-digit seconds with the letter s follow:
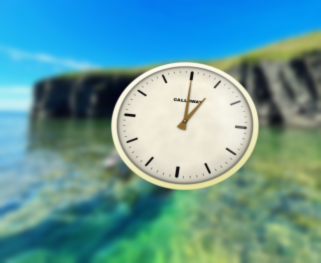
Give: 1h00
